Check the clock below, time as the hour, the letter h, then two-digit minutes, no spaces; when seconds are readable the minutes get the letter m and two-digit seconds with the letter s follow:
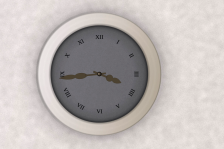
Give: 3h44
